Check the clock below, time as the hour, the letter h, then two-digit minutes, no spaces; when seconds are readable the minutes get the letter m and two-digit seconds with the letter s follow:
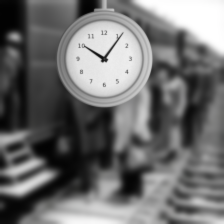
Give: 10h06
